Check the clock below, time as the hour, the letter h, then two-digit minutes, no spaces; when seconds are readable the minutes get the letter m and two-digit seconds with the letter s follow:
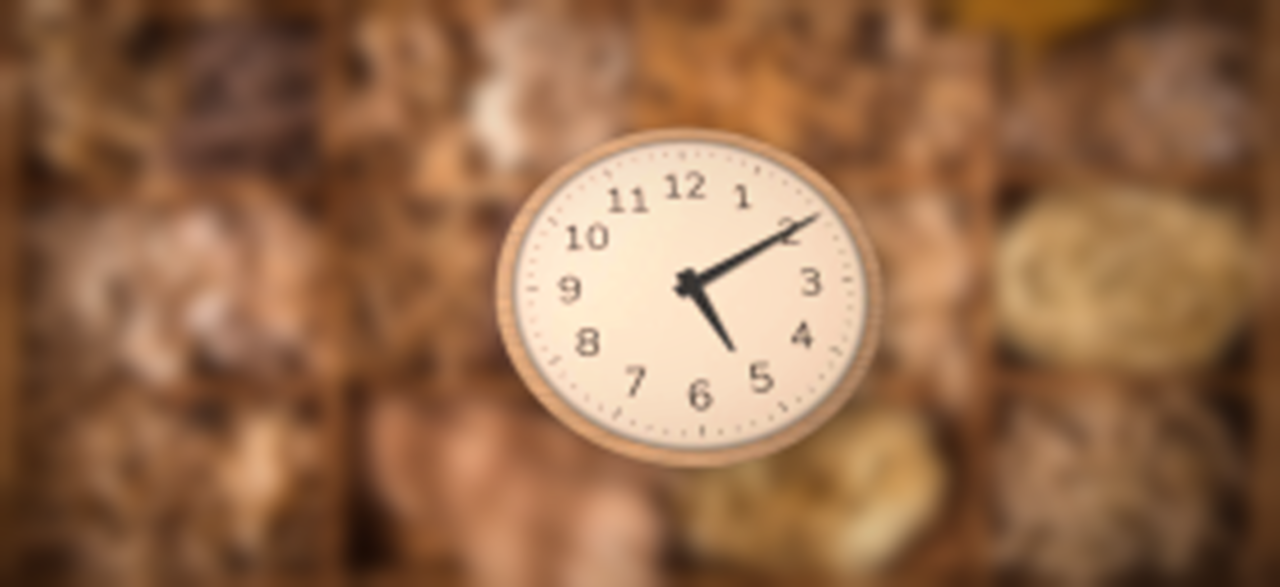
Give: 5h10
